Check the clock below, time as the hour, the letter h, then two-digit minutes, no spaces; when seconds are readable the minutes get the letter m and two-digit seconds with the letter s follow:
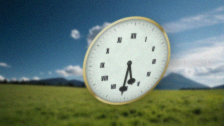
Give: 5h31
